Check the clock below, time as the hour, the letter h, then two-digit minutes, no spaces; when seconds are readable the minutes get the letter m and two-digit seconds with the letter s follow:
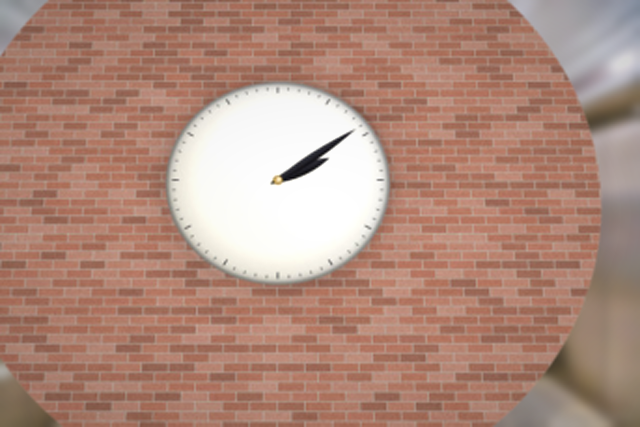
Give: 2h09
